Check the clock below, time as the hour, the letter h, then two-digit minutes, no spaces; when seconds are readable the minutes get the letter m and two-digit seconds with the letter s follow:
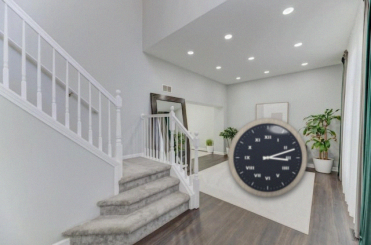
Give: 3h12
